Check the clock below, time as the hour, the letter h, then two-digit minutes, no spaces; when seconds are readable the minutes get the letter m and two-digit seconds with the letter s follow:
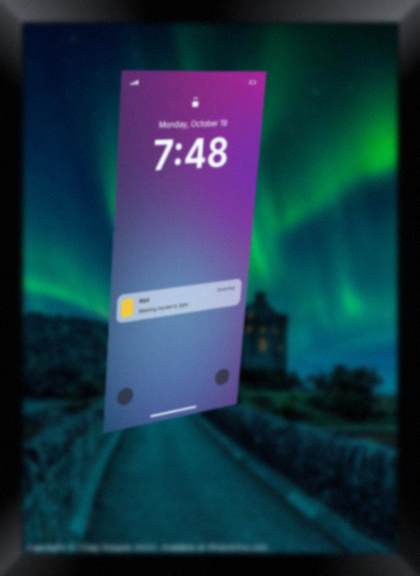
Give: 7h48
